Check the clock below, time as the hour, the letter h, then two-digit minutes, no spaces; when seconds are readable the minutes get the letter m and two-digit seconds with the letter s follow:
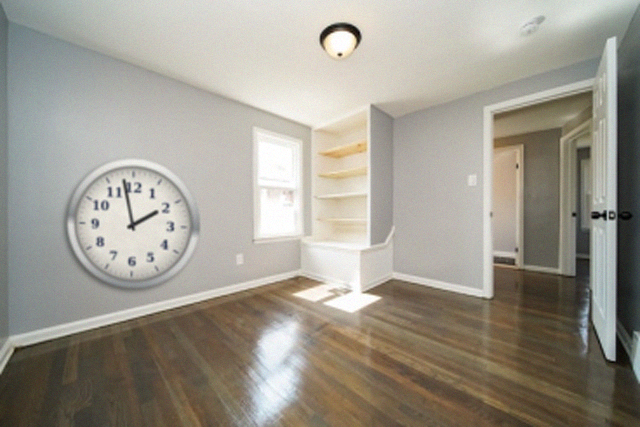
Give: 1h58
